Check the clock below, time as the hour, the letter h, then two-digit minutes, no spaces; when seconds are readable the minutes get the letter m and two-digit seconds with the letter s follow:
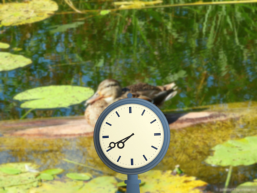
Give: 7h41
